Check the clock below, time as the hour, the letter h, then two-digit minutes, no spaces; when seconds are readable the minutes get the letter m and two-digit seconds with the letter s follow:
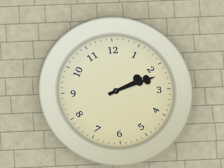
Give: 2h12
